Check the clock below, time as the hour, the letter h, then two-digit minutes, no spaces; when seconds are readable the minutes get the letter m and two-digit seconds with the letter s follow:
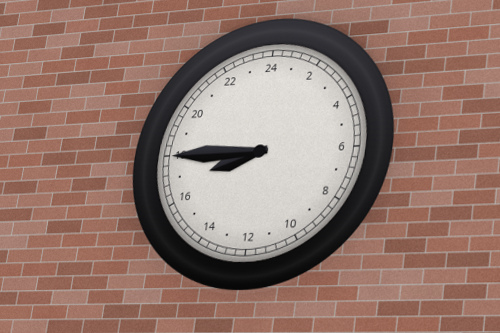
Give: 16h45
